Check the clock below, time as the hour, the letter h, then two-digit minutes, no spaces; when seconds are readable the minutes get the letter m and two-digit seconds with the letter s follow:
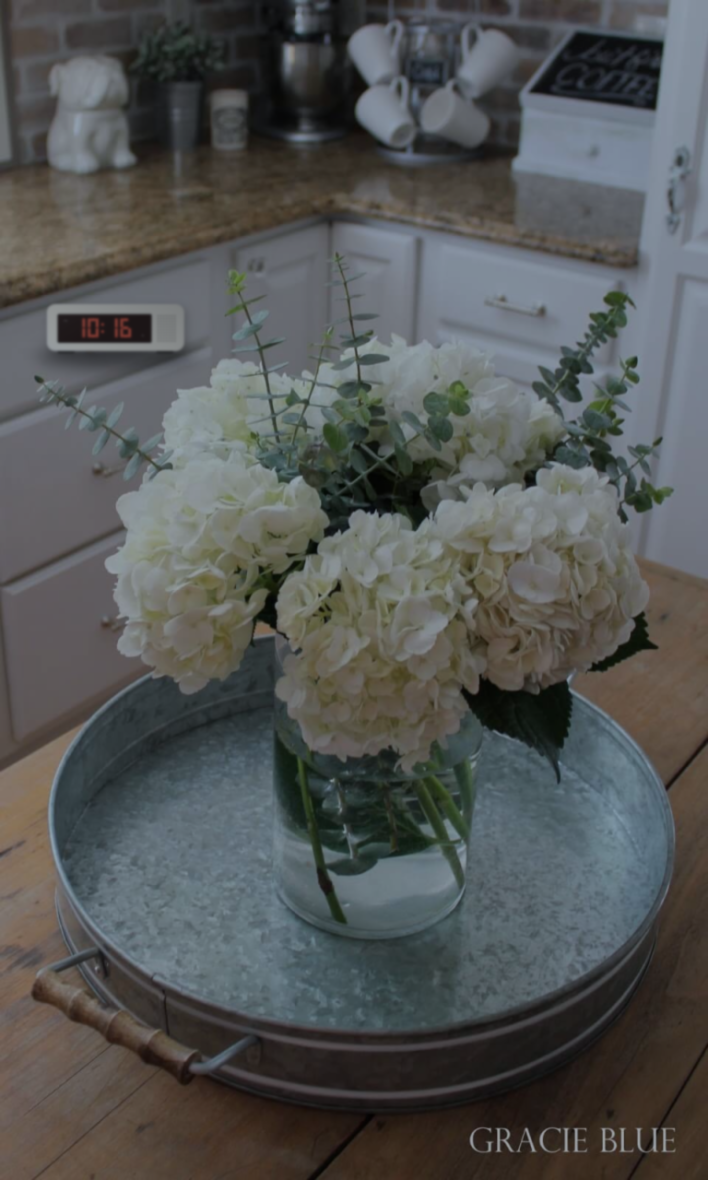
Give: 10h16
